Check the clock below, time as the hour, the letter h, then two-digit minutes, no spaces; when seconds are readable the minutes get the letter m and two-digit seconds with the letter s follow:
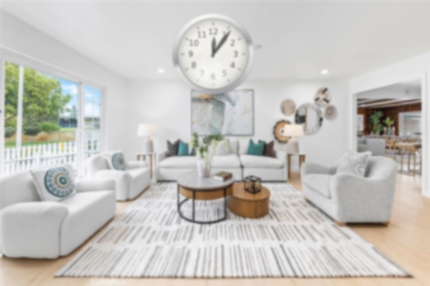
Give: 12h06
